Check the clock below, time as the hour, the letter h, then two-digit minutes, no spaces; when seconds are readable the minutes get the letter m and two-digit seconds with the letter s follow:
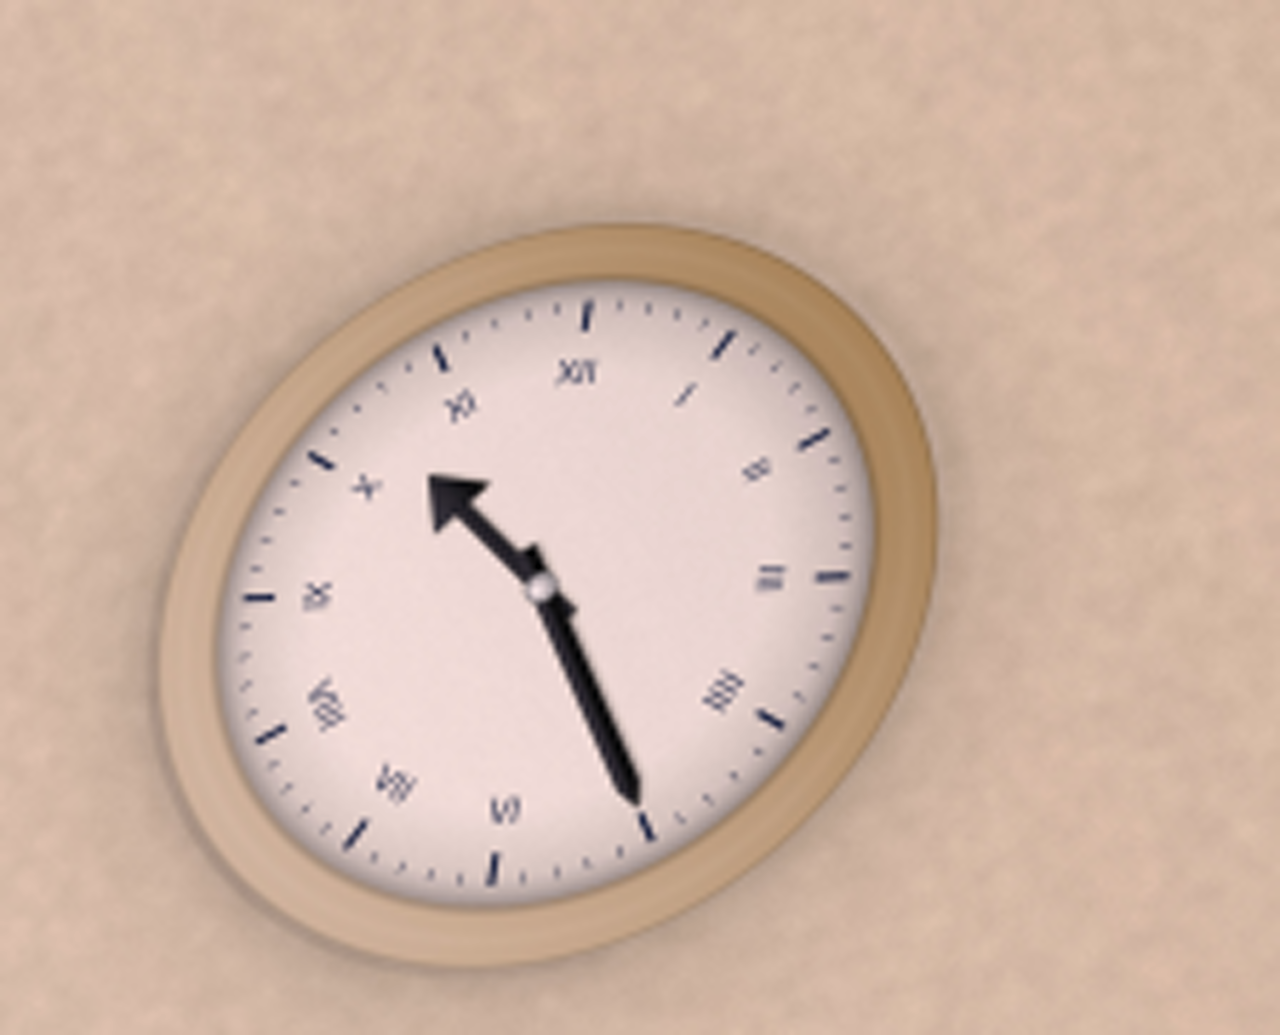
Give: 10h25
